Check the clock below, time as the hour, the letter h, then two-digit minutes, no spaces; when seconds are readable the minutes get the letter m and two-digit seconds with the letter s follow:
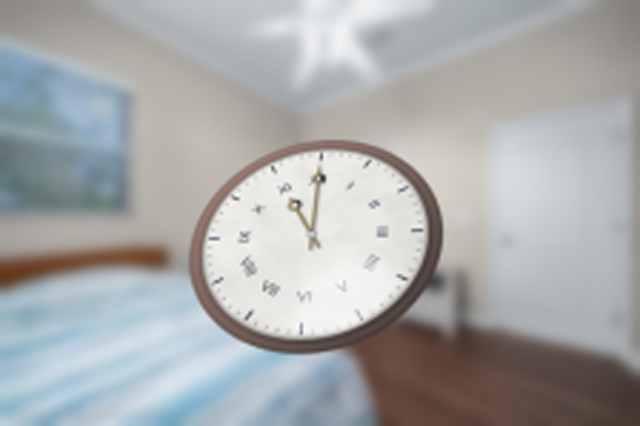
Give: 11h00
